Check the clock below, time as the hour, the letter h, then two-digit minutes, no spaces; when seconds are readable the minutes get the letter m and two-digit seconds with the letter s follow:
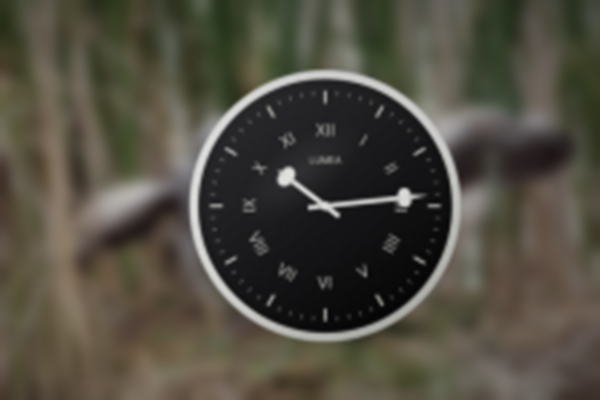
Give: 10h14
